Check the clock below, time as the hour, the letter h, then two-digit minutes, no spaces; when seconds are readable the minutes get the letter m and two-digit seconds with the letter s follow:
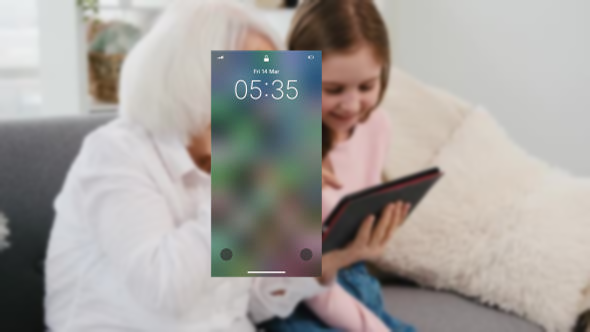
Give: 5h35
